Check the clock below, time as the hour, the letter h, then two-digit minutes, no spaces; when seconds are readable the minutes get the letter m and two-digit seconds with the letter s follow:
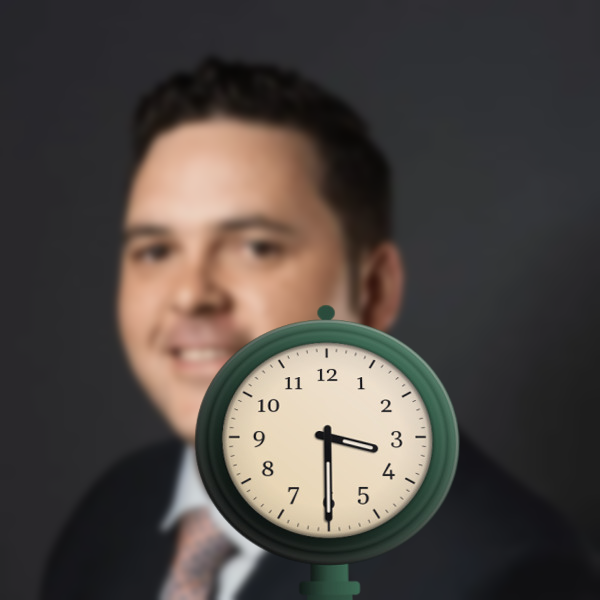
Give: 3h30
